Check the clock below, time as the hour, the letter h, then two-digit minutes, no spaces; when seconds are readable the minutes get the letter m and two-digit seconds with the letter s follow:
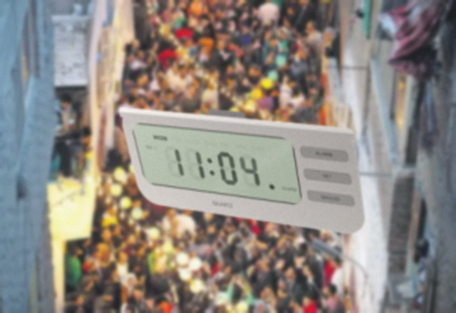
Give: 11h04
